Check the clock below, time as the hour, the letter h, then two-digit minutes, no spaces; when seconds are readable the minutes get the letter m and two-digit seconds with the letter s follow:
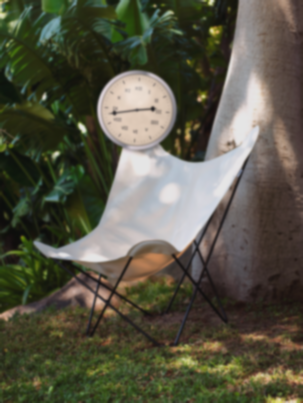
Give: 2h43
